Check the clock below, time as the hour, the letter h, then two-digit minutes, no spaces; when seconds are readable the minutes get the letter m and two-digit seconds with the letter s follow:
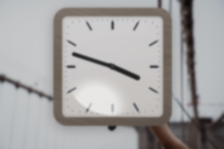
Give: 3h48
